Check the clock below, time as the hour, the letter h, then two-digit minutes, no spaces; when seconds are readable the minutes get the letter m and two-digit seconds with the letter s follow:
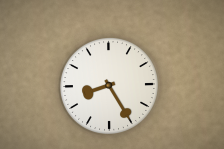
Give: 8h25
